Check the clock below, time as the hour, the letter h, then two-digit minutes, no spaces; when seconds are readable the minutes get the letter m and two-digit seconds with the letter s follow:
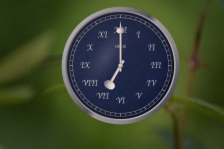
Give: 7h00
